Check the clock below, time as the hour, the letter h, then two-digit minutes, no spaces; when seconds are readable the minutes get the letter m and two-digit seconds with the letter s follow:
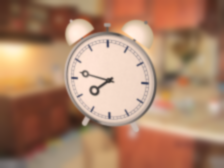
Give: 7h47
